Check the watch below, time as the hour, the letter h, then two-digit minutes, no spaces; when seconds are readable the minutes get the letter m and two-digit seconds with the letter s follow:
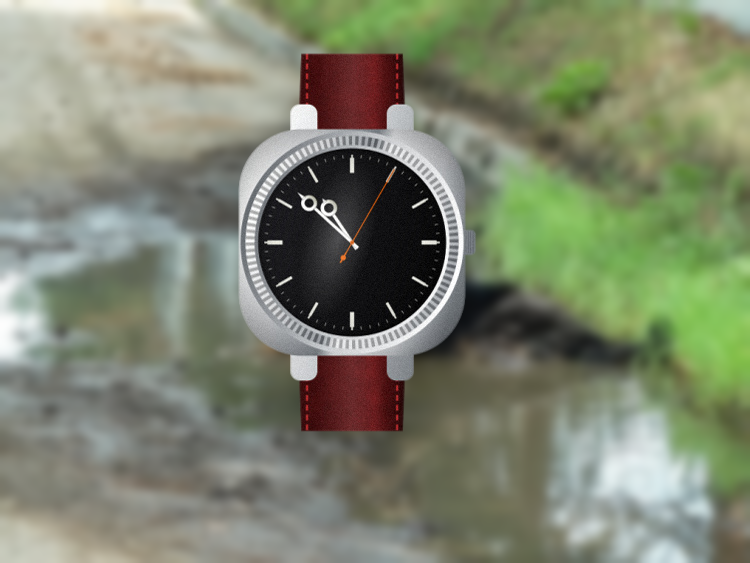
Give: 10h52m05s
